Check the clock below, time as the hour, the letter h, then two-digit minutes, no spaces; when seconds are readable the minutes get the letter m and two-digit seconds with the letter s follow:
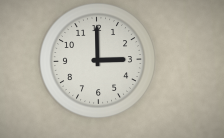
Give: 3h00
